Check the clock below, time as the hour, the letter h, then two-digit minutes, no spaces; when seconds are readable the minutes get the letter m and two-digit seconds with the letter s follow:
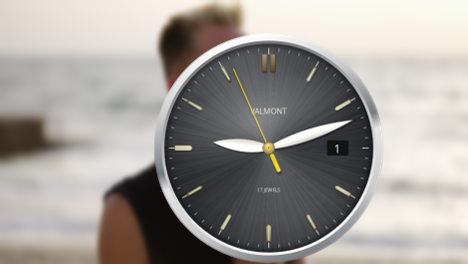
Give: 9h11m56s
